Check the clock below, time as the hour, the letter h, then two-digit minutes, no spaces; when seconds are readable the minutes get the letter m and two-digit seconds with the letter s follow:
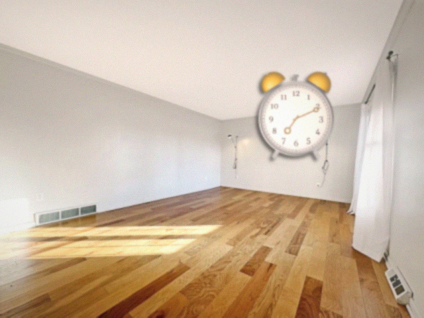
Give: 7h11
